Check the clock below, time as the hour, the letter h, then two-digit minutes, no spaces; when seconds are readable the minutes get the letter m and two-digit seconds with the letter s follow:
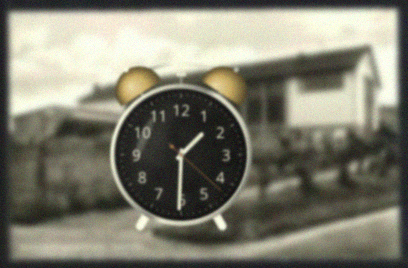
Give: 1h30m22s
